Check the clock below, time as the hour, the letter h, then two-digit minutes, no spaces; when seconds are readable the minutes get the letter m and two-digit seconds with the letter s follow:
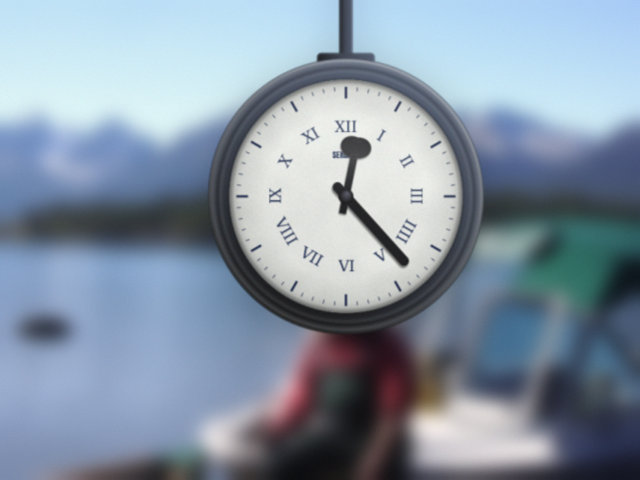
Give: 12h23
